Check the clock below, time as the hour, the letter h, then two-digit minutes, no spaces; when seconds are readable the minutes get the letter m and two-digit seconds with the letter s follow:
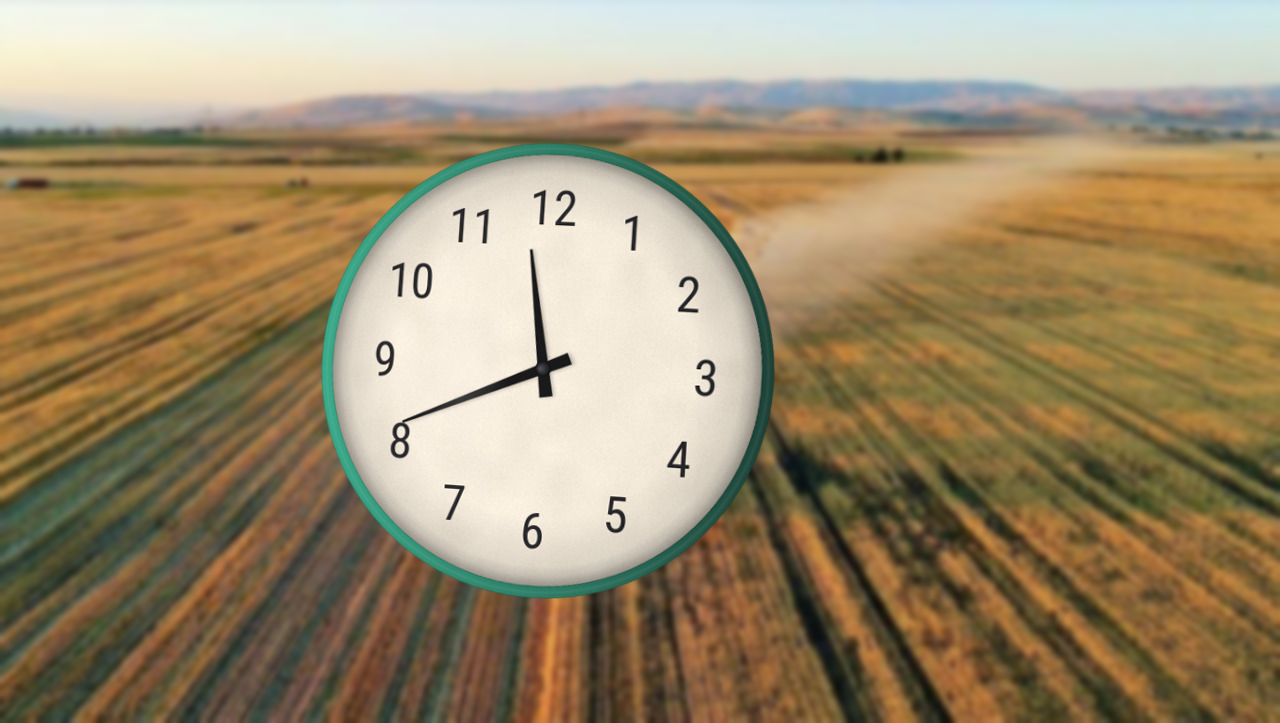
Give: 11h41
